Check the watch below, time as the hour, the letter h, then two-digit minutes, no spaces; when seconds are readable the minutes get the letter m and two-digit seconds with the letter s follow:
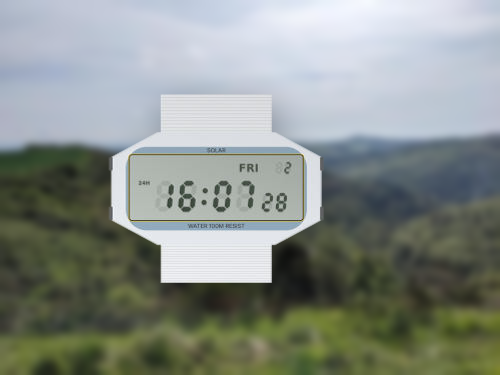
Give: 16h07m28s
